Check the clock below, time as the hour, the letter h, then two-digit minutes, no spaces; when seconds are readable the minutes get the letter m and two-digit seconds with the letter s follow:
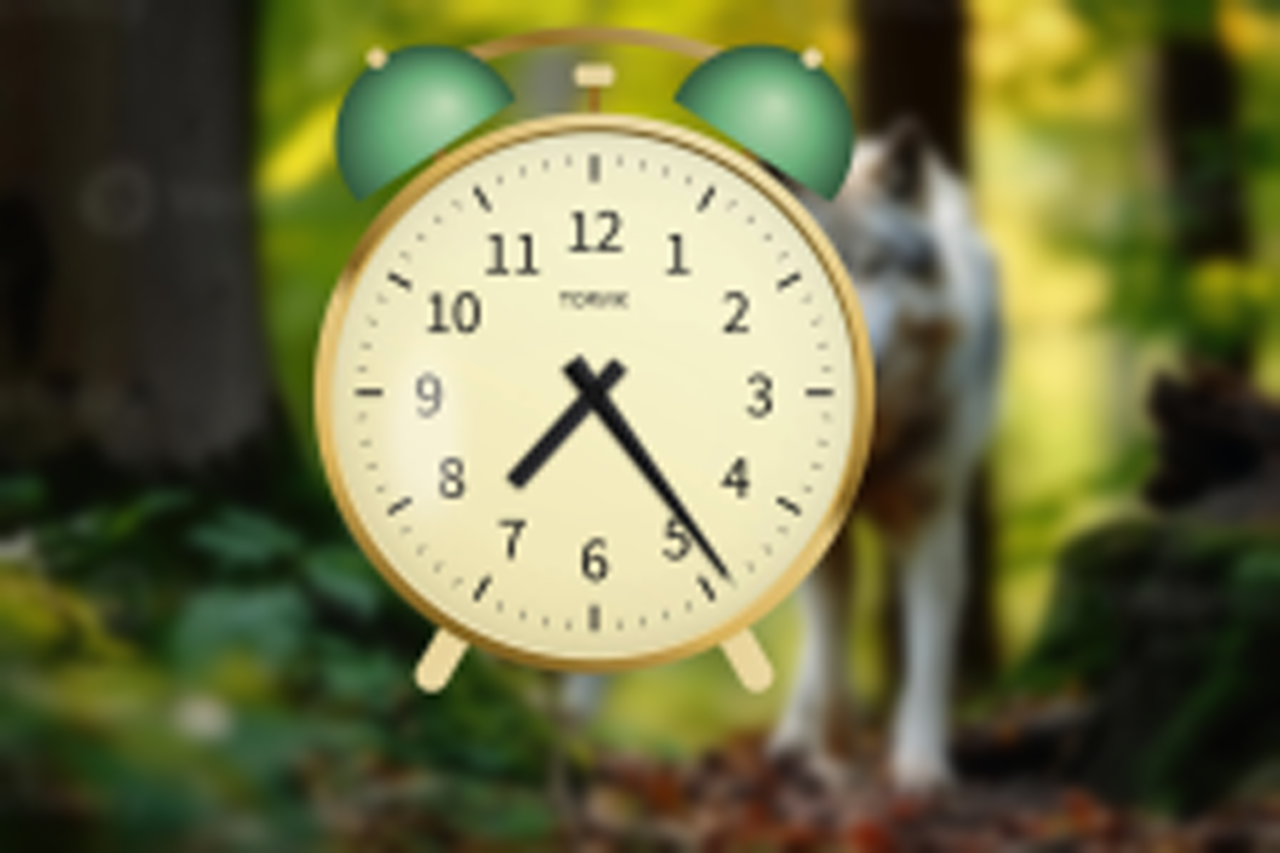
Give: 7h24
